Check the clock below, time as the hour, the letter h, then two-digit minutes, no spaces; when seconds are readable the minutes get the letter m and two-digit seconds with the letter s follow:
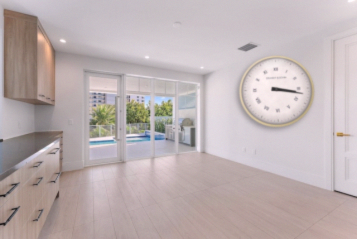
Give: 3h17
